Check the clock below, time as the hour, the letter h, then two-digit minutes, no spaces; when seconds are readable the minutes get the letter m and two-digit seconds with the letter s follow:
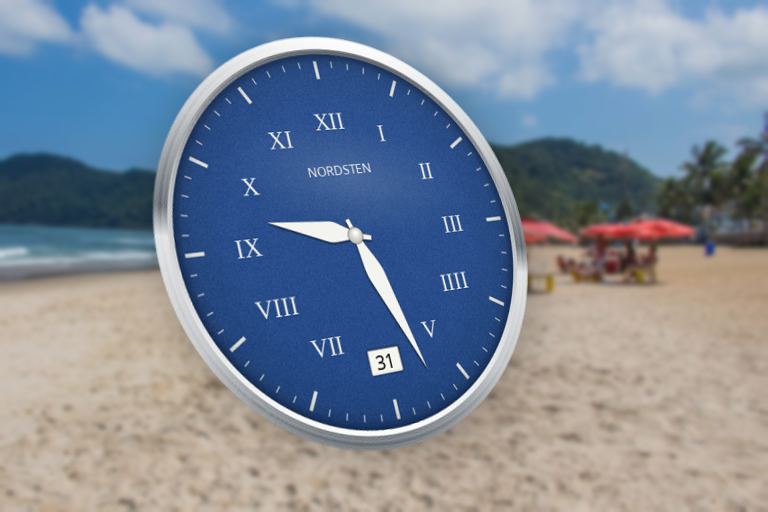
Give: 9h27
